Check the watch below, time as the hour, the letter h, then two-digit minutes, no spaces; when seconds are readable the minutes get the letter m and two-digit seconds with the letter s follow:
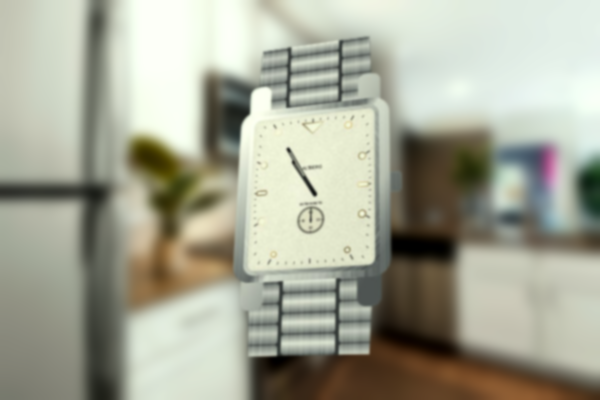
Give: 10h55
